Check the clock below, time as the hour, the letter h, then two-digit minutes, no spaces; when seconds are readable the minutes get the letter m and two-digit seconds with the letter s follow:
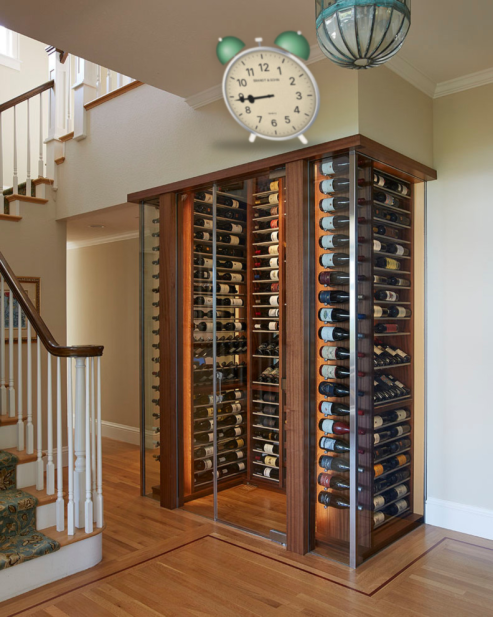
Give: 8h44
